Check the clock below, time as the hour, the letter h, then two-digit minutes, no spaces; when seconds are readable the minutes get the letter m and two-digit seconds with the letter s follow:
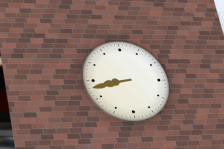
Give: 8h43
